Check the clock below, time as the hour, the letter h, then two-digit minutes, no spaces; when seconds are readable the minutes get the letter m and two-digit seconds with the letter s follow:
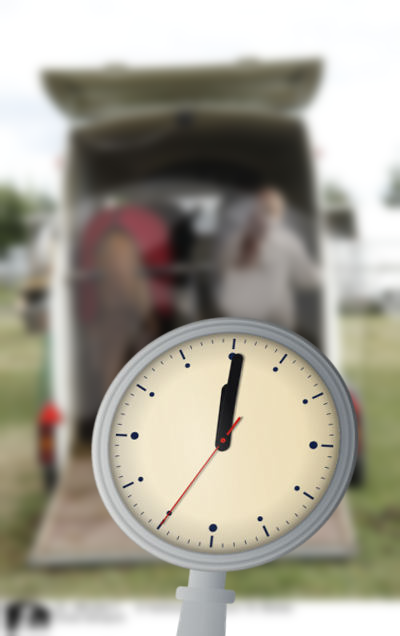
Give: 12h00m35s
